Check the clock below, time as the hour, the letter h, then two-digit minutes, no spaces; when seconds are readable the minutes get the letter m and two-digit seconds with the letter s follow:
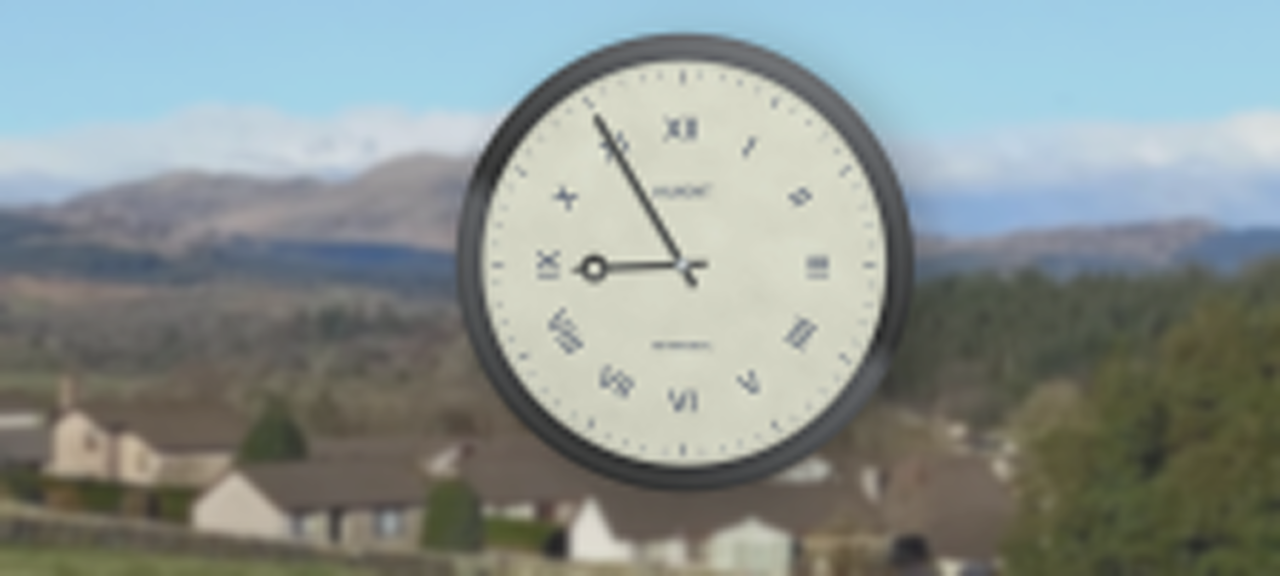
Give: 8h55
